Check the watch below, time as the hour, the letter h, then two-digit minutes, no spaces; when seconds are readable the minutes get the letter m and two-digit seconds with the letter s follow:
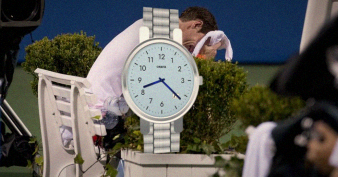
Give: 8h22
